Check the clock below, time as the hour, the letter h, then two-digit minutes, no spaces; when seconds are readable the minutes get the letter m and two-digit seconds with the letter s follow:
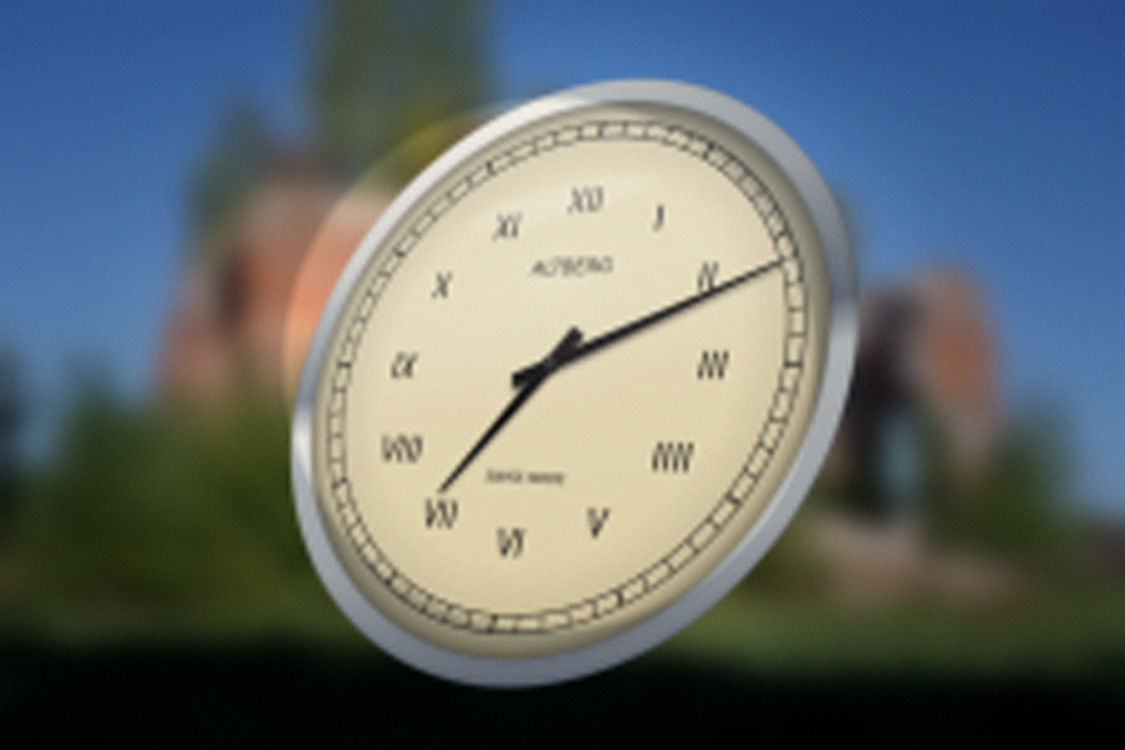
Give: 7h11
